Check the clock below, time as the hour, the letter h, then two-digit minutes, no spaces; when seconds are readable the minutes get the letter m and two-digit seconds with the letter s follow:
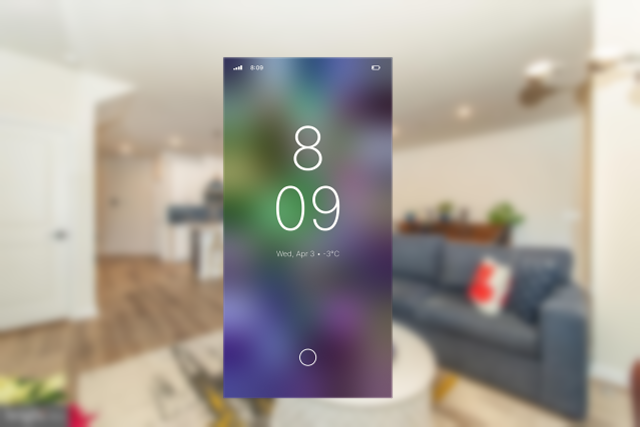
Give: 8h09
